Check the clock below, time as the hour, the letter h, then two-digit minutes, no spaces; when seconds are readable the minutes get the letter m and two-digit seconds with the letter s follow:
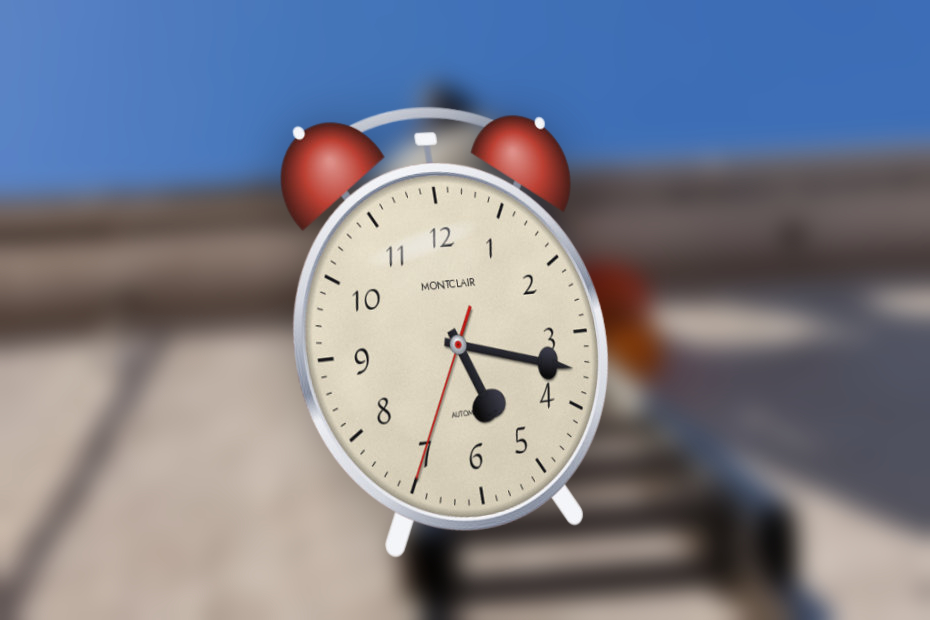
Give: 5h17m35s
